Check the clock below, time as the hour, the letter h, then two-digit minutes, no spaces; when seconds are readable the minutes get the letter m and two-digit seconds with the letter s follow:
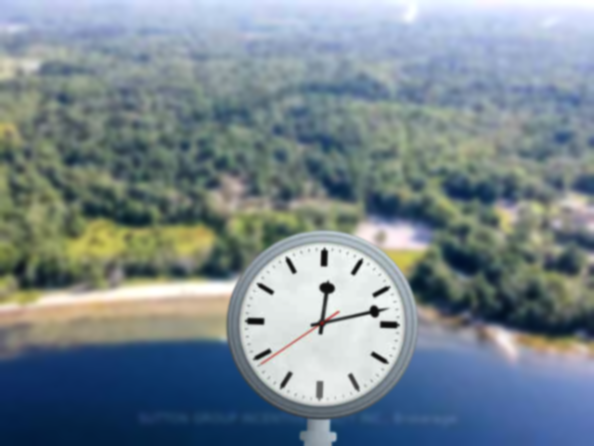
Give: 12h12m39s
